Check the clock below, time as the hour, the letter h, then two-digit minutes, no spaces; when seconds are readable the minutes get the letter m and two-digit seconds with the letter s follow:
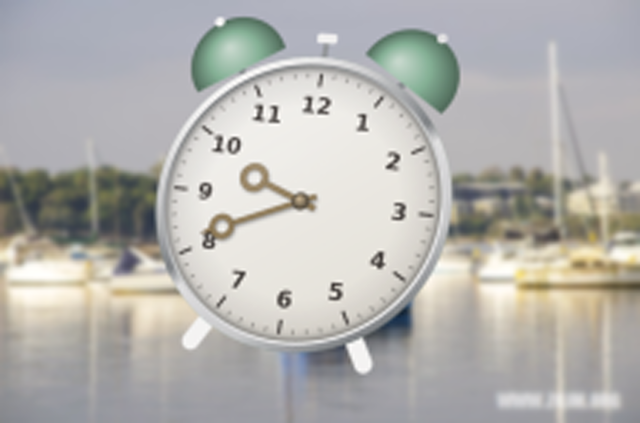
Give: 9h41
